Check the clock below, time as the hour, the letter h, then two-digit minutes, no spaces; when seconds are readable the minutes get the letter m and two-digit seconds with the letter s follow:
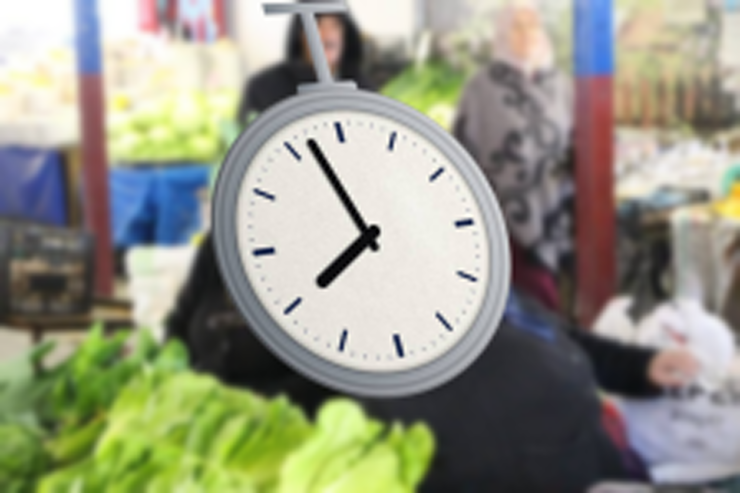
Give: 7h57
